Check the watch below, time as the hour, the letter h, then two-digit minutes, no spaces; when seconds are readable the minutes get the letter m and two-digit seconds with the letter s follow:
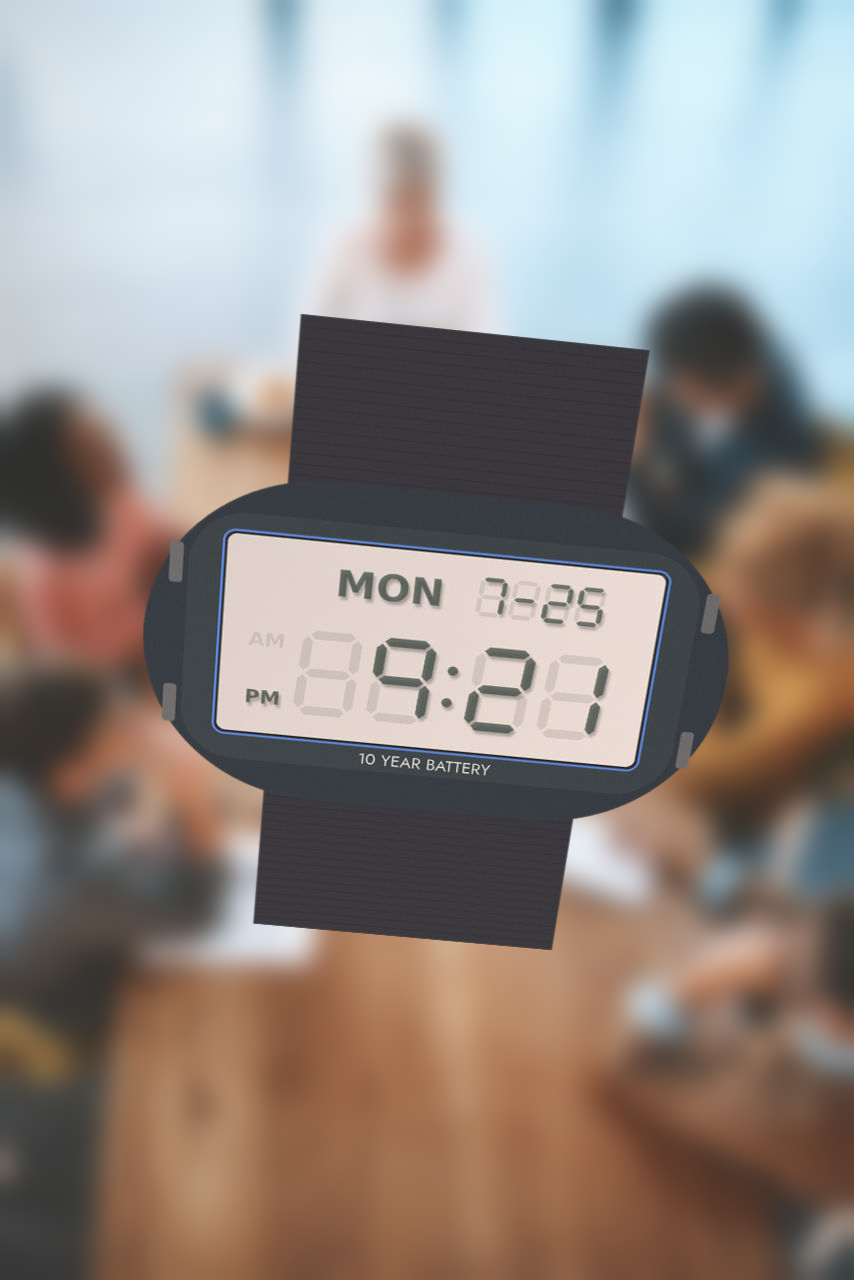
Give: 9h21
